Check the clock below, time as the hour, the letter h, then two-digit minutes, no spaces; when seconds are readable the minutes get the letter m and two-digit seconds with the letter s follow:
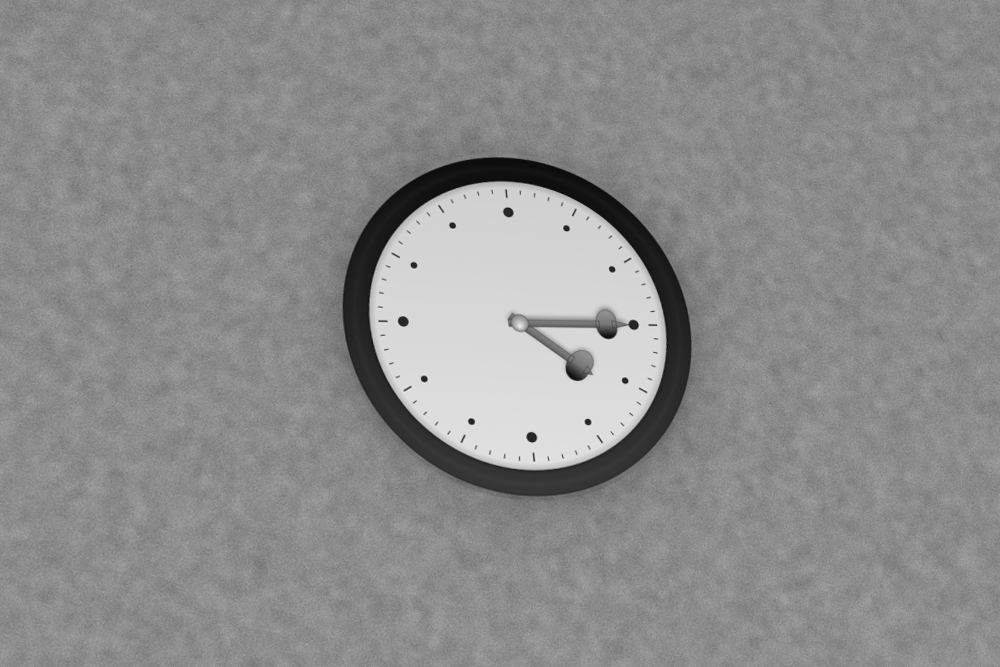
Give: 4h15
